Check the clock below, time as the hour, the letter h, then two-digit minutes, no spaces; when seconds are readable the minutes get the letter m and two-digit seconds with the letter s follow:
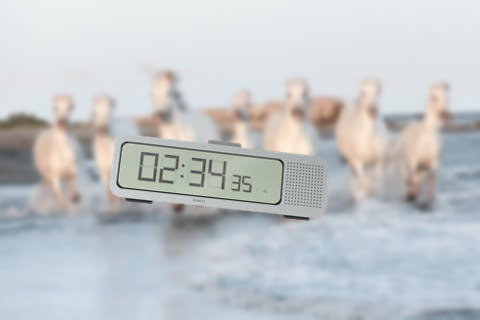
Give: 2h34m35s
